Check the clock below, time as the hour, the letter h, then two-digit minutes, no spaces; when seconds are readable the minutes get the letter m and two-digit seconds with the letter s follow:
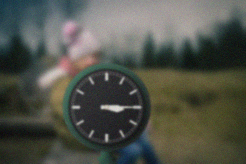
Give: 3h15
